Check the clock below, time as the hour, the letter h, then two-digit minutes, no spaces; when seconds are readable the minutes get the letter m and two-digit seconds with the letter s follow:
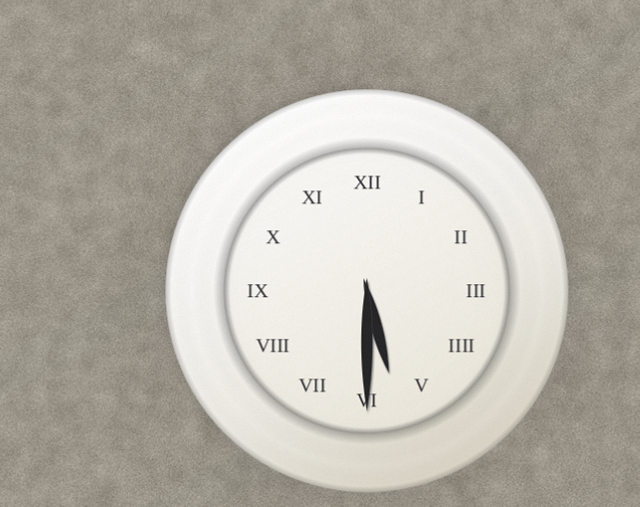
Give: 5h30
